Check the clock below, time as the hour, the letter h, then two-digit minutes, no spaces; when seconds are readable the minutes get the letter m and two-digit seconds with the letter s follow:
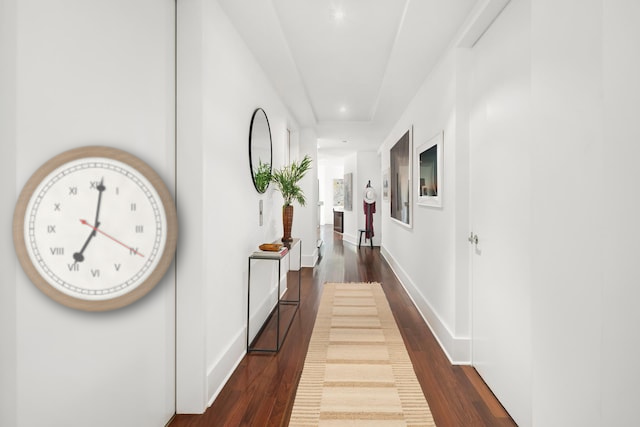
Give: 7h01m20s
